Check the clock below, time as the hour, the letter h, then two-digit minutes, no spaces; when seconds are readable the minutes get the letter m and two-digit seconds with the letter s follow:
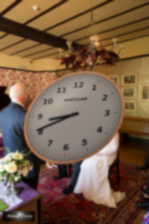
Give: 8h41
